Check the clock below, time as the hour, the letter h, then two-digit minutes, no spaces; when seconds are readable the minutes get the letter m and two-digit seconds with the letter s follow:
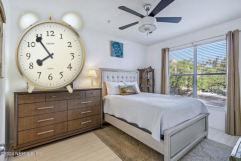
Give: 7h54
